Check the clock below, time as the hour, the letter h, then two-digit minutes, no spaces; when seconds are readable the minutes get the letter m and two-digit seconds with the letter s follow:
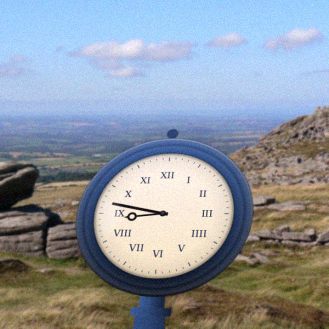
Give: 8h47
